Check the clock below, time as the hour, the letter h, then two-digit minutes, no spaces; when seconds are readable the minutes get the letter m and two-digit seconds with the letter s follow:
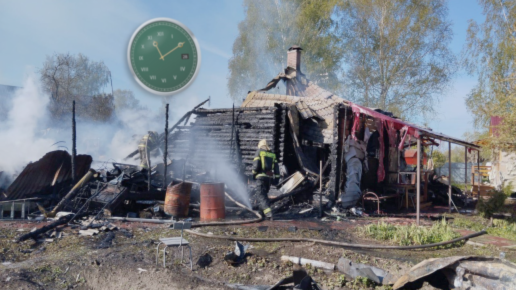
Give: 11h10
